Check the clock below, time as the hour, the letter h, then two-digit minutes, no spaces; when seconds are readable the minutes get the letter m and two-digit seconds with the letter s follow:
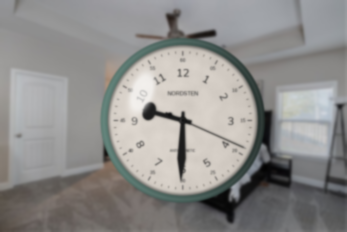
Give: 9h30m19s
